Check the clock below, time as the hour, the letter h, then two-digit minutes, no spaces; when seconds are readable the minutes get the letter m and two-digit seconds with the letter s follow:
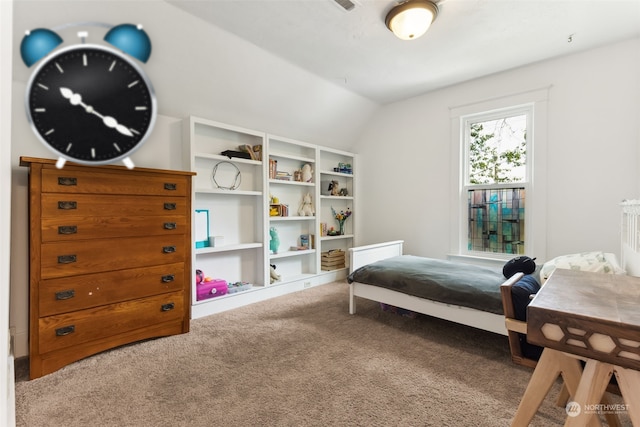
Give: 10h21
